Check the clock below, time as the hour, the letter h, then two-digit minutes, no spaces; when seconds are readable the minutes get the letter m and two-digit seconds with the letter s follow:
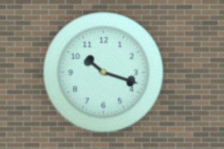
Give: 10h18
